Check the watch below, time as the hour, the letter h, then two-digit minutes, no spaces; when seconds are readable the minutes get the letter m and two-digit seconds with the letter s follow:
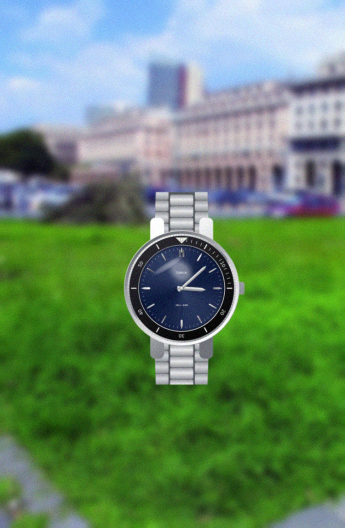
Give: 3h08
